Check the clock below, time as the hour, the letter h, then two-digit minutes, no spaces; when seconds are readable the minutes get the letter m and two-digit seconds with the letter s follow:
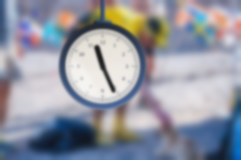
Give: 11h26
